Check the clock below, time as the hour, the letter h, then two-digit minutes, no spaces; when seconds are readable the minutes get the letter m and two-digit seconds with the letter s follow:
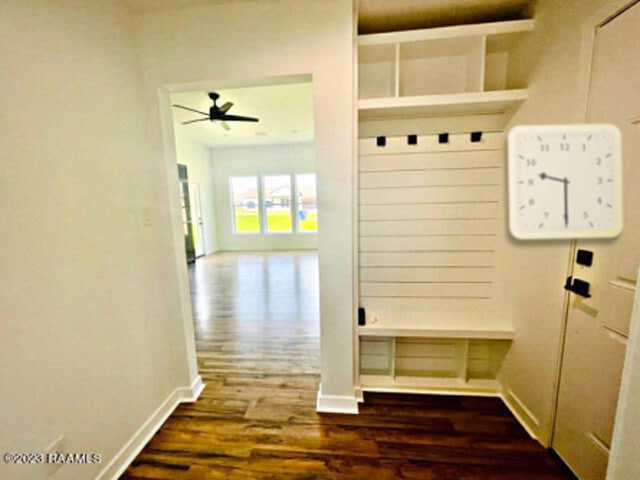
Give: 9h30
